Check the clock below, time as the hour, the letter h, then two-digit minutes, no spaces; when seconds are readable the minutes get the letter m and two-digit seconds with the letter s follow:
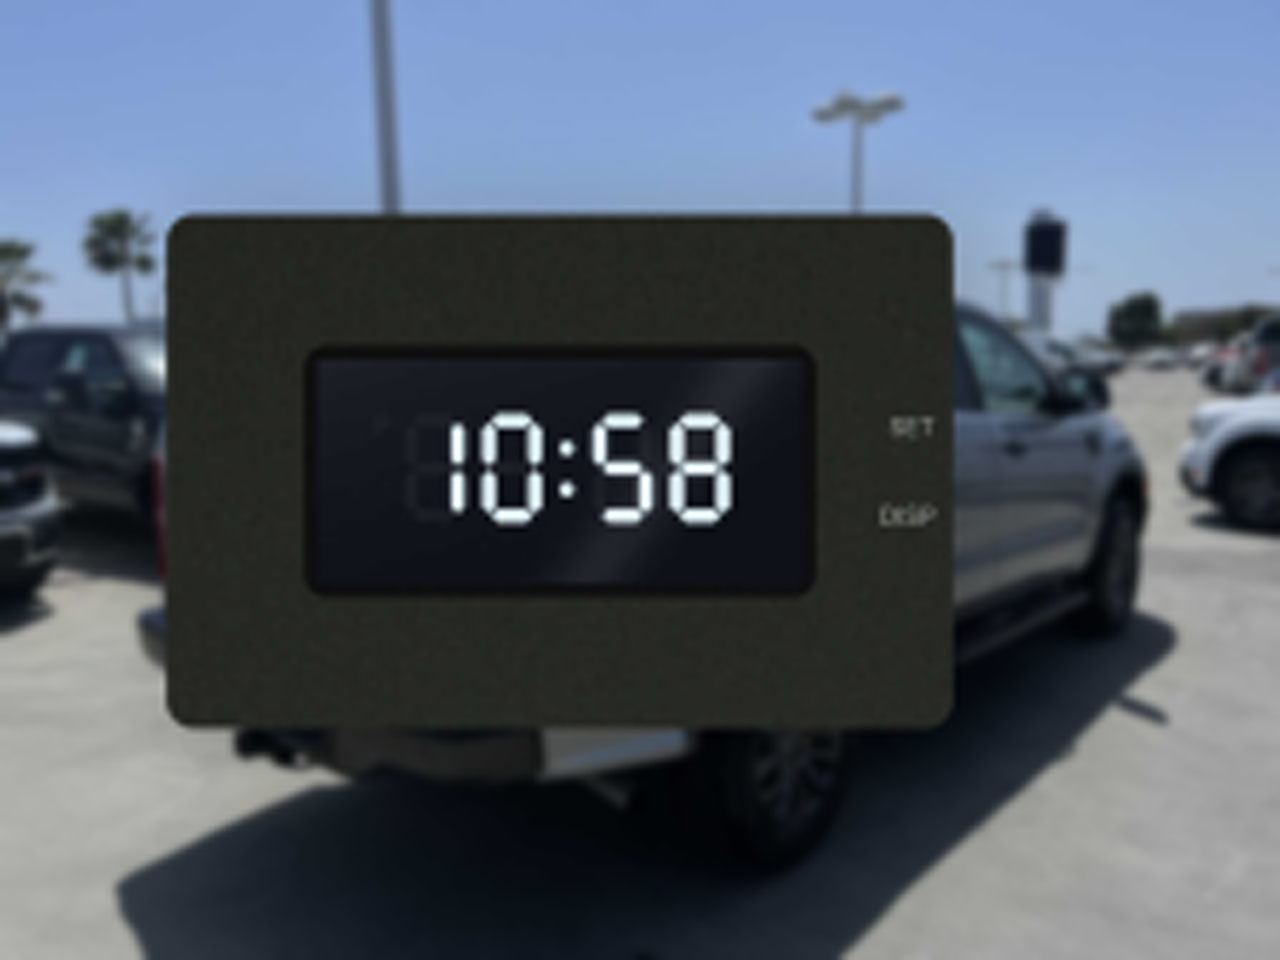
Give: 10h58
